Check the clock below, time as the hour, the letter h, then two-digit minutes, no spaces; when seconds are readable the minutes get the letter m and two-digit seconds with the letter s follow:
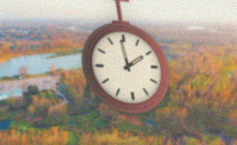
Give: 1h59
